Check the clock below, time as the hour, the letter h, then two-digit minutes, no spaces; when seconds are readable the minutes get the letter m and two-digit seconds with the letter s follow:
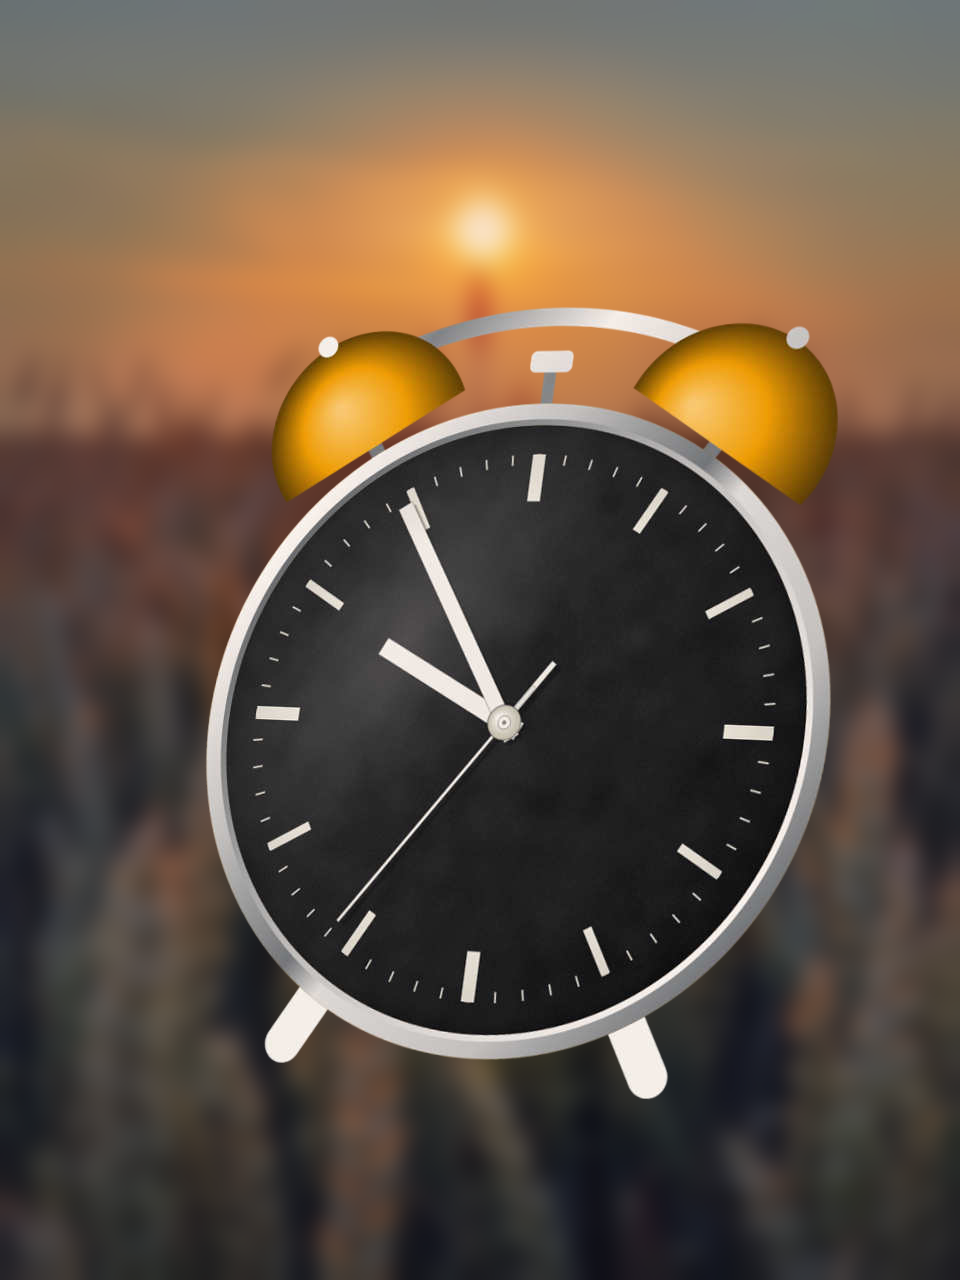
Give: 9h54m36s
